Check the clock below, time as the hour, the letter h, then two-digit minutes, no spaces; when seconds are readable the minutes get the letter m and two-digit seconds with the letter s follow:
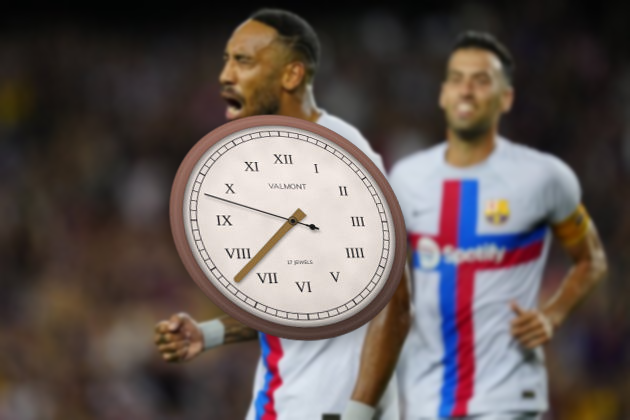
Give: 7h37m48s
